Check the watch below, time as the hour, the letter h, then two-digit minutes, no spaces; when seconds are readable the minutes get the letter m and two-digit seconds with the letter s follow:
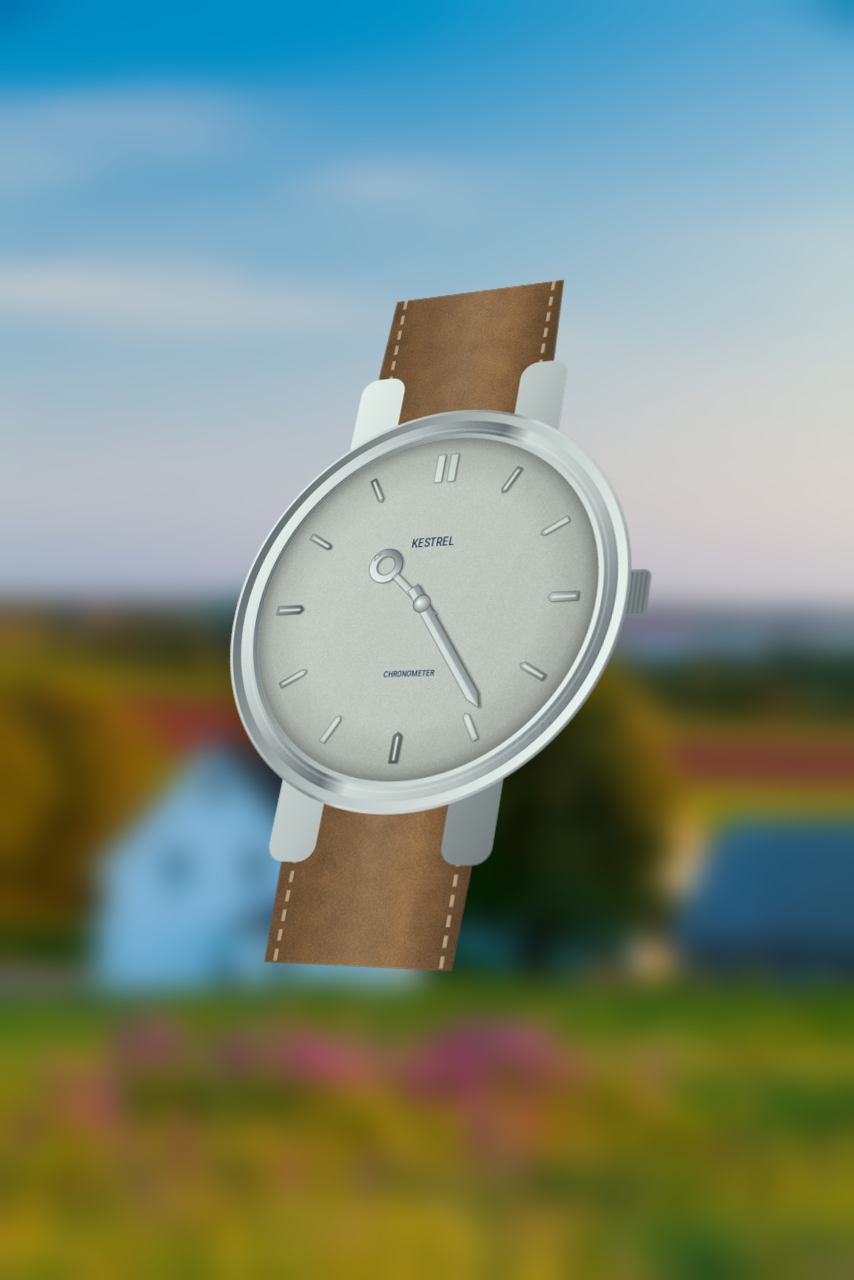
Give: 10h24
